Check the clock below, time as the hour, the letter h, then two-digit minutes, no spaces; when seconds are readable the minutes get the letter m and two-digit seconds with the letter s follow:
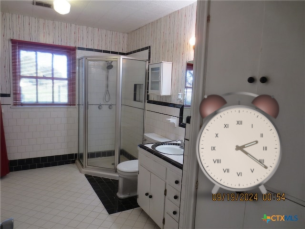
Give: 2h21
